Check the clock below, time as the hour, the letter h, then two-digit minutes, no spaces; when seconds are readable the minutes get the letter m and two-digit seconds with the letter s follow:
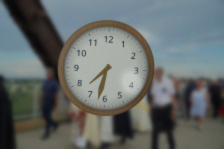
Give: 7h32
